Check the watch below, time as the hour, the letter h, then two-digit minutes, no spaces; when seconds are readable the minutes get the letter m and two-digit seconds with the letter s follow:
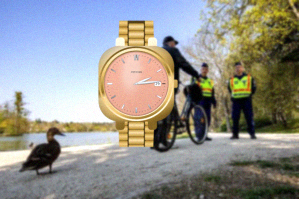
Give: 2h14
